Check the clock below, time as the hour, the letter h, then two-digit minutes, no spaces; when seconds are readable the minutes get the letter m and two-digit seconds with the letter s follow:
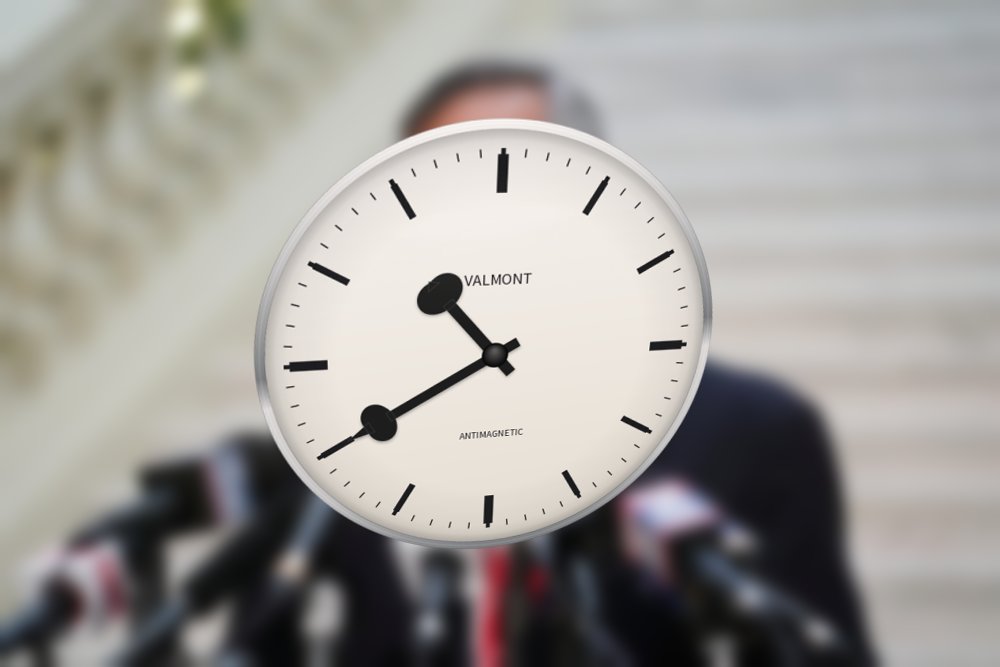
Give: 10h40
